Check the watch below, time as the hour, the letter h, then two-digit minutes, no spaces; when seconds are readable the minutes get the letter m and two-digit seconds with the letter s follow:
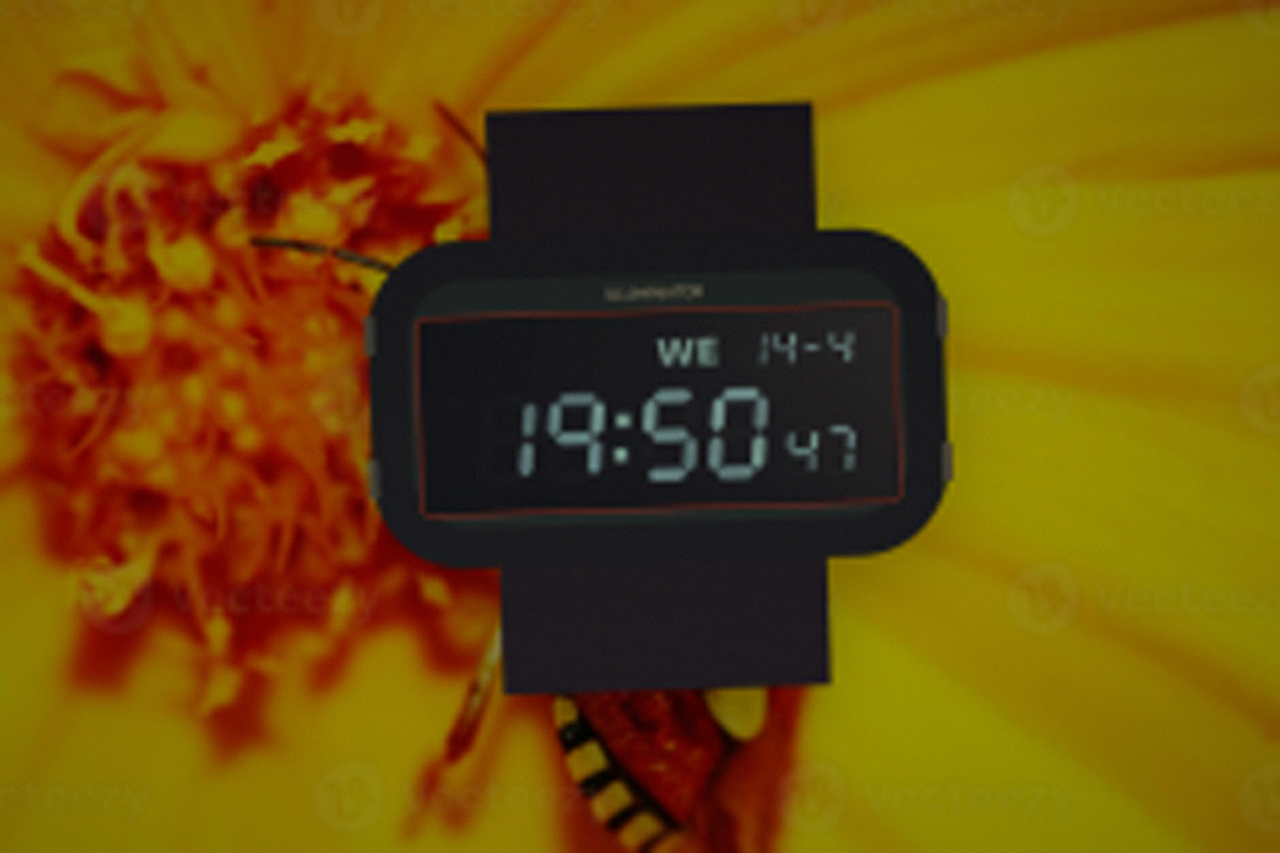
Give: 19h50m47s
